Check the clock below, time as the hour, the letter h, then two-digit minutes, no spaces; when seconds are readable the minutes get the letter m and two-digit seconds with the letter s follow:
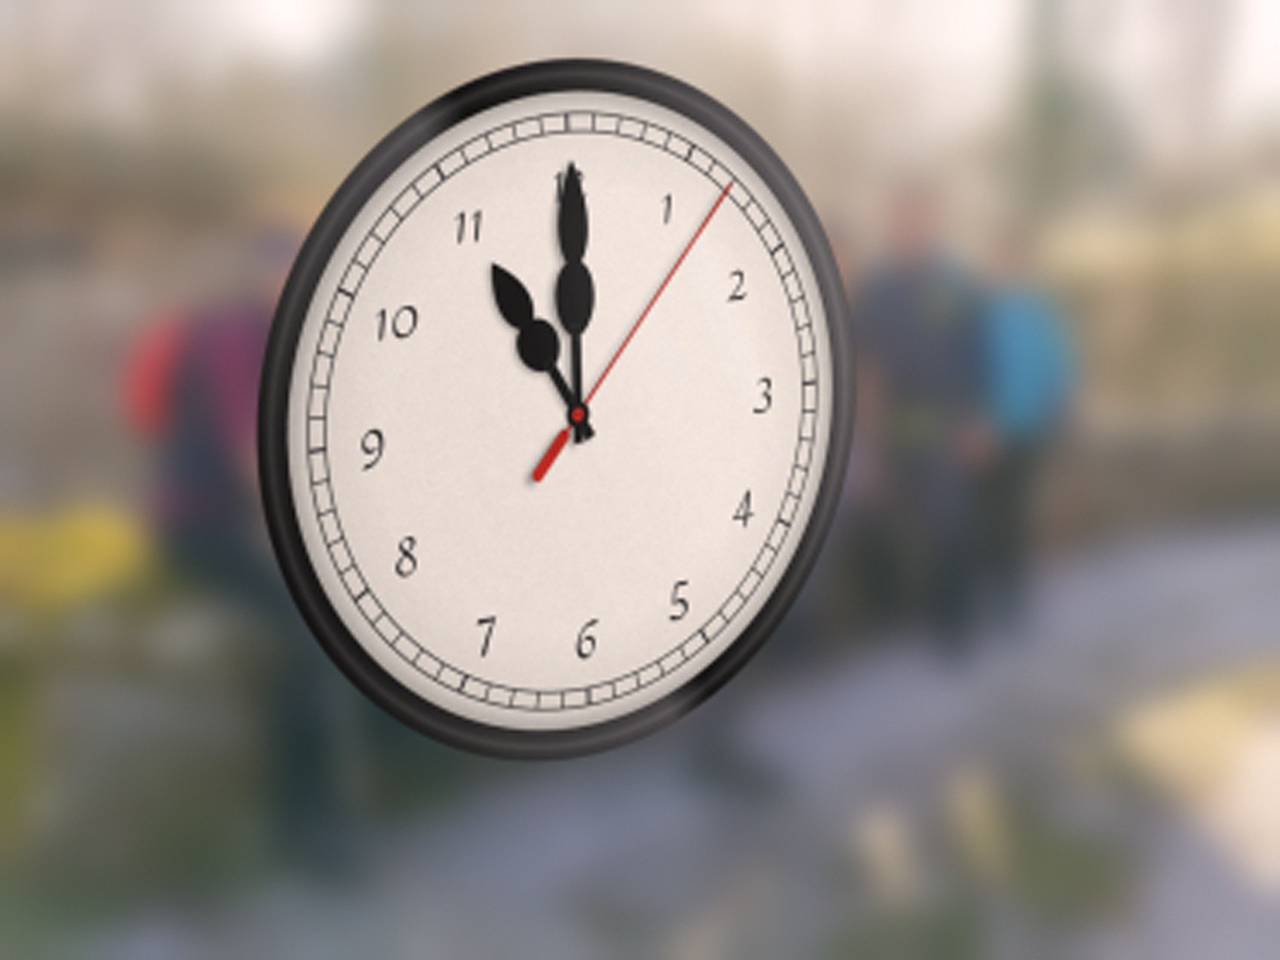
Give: 11h00m07s
